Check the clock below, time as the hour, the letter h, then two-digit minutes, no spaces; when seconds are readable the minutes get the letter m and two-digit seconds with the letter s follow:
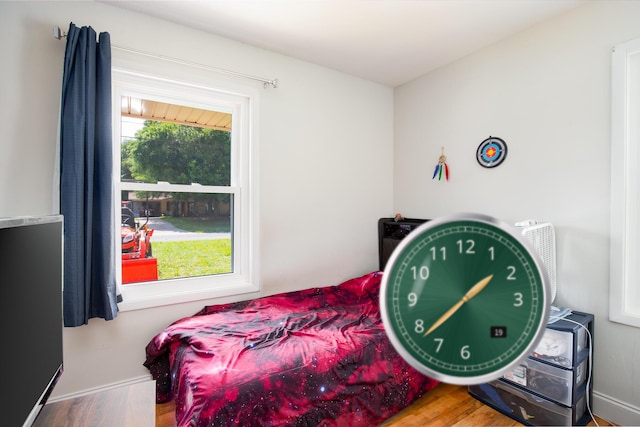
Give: 1h38
